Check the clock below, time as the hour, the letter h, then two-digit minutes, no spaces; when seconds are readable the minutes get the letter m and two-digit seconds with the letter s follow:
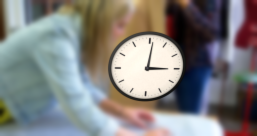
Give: 3h01
